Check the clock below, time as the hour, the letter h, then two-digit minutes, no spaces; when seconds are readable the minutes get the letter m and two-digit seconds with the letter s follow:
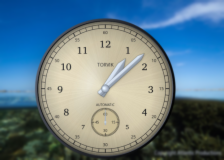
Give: 1h08
